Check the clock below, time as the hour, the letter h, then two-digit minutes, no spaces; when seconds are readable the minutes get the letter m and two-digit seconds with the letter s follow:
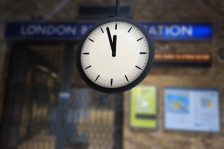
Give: 11h57
